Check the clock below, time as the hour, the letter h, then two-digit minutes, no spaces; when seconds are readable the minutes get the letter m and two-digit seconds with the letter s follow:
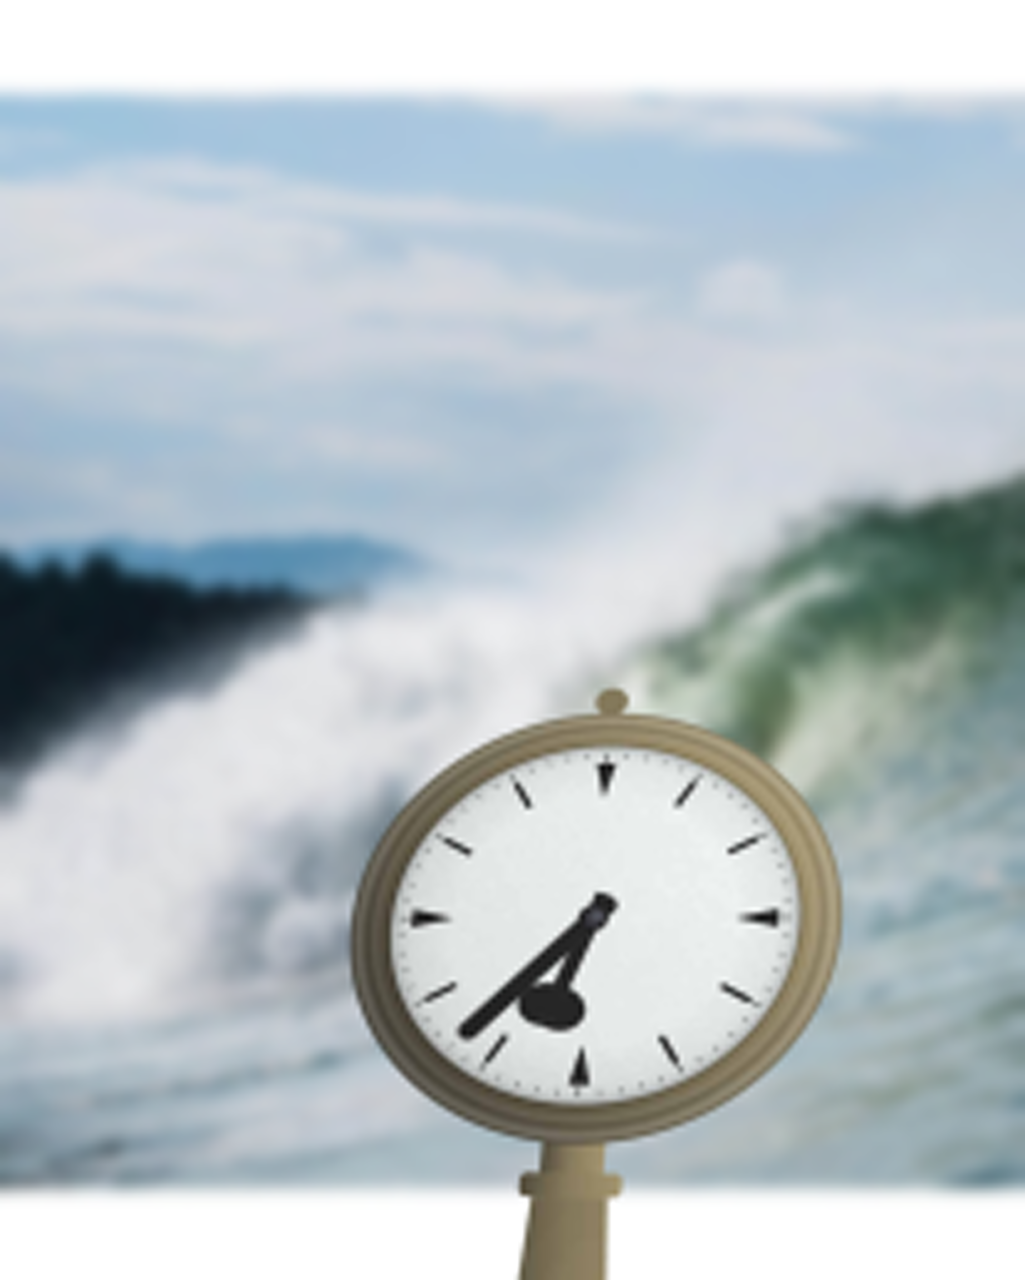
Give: 6h37
